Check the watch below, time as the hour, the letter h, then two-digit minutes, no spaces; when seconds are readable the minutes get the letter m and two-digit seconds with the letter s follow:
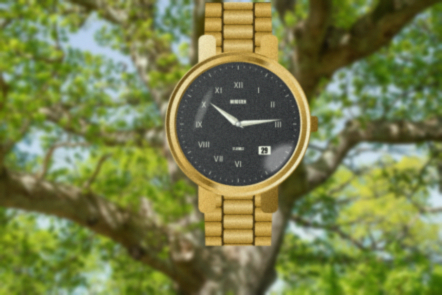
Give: 10h14
